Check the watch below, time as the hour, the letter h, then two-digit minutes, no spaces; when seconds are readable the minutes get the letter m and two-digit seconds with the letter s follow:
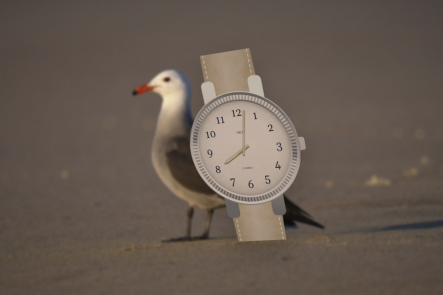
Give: 8h02
